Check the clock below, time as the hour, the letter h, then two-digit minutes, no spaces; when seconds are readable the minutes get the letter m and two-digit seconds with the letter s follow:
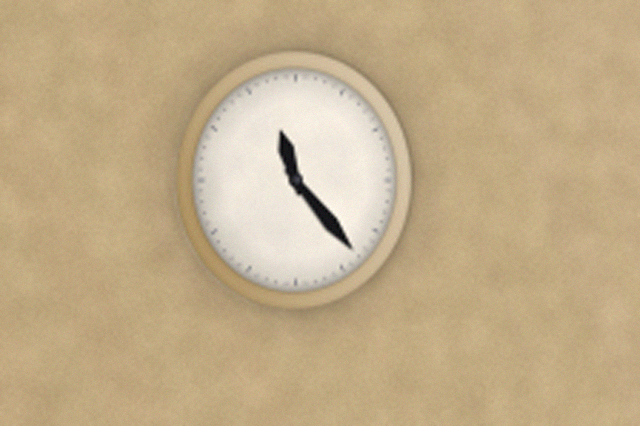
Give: 11h23
